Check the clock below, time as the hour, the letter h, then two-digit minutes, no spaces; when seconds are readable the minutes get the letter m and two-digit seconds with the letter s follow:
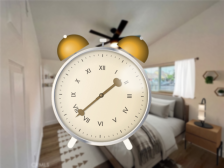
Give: 1h38
